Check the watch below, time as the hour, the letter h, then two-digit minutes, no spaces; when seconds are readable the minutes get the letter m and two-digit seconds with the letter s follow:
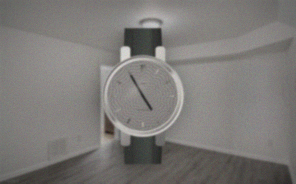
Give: 4h55
